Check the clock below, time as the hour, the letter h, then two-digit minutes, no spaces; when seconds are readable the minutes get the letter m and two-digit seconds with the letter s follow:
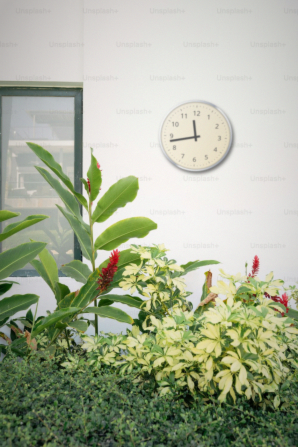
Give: 11h43
